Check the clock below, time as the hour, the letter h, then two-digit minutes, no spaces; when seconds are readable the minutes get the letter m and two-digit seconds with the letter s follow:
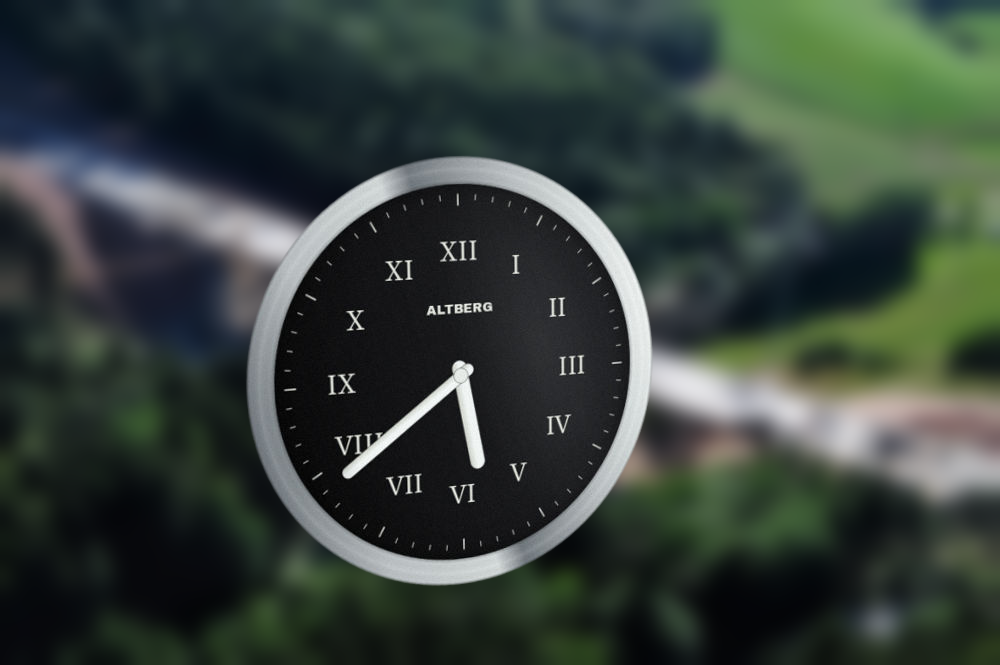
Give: 5h39
